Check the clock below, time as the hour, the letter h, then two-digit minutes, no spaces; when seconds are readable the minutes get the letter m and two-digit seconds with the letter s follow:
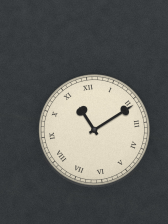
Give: 11h11
